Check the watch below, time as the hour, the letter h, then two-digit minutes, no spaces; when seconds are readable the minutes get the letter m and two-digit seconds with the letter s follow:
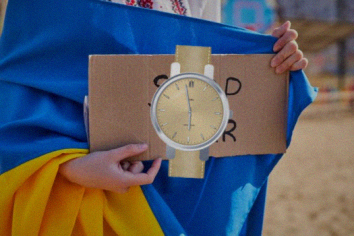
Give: 5h58
